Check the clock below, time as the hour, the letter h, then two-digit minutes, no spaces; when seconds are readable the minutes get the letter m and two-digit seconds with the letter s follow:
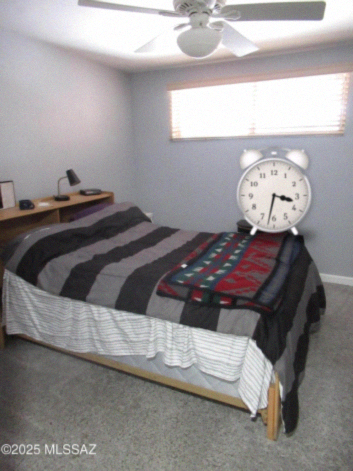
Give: 3h32
